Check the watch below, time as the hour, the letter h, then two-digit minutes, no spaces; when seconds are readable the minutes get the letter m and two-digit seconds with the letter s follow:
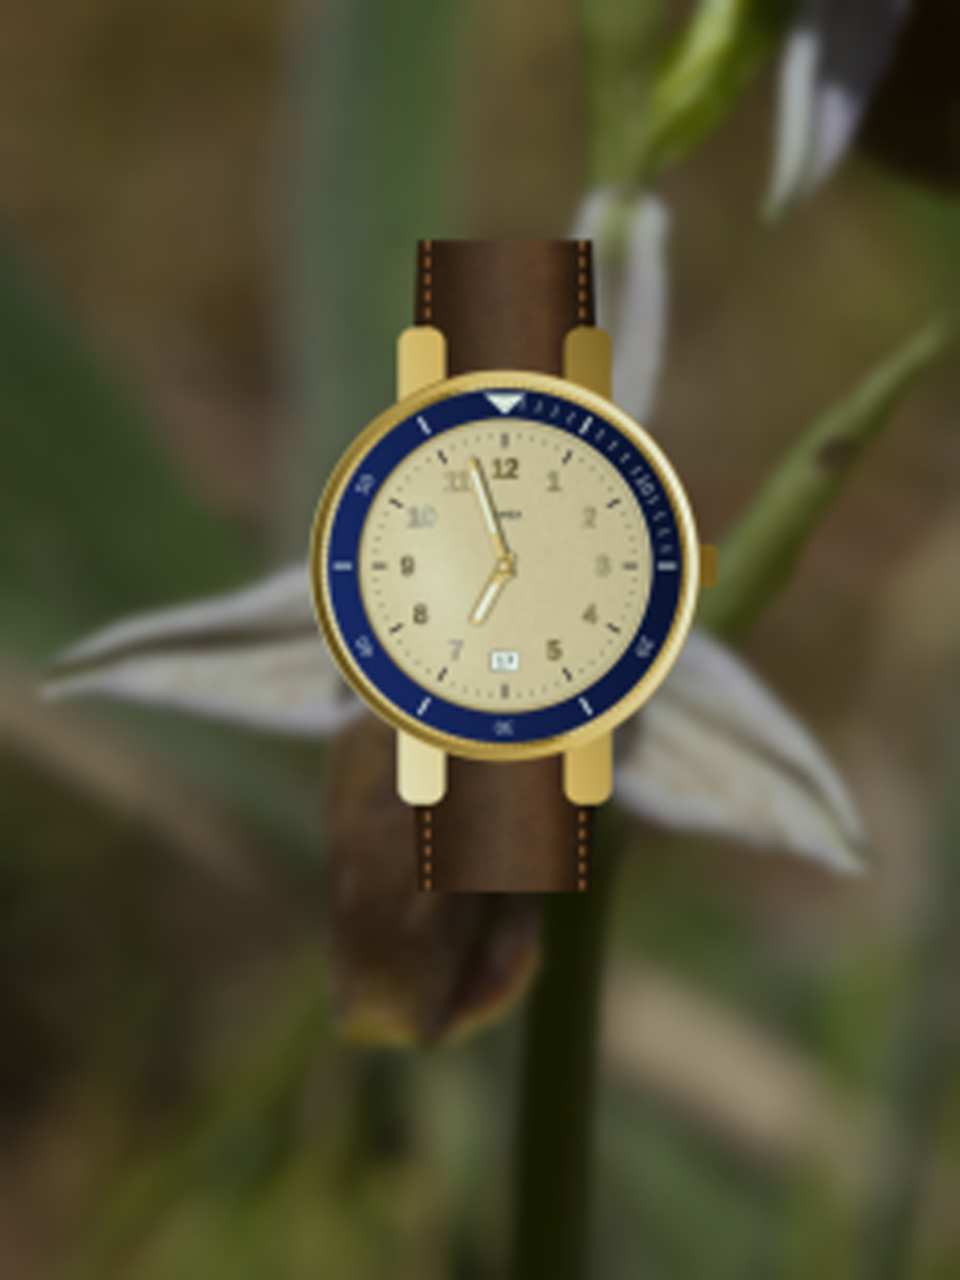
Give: 6h57
